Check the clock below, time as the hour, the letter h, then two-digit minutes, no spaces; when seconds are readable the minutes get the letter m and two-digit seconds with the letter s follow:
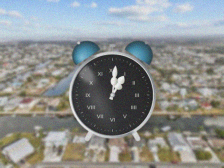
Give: 1h01
